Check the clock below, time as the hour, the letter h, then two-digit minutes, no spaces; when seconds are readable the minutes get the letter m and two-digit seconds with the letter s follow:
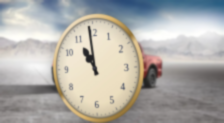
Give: 10h59
